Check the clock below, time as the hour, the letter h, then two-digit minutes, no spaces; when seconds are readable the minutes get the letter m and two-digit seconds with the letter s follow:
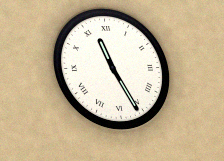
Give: 11h26
